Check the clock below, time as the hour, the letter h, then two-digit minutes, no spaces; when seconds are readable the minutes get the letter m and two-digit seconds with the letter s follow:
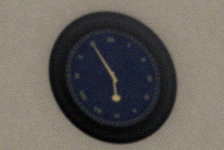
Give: 5h55
